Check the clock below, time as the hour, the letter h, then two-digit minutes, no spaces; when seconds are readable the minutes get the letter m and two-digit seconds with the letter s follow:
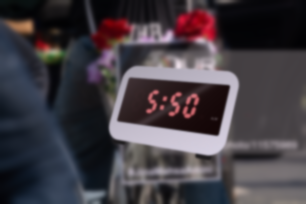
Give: 5h50
